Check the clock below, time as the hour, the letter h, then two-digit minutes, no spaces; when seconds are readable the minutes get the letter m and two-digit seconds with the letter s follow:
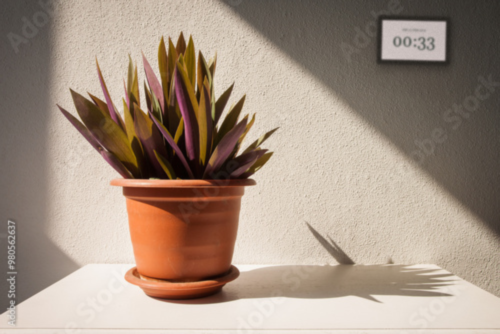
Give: 0h33
